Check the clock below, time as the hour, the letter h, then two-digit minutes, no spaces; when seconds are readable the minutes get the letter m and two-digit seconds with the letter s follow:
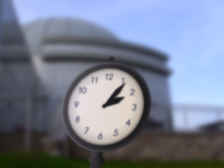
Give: 2h06
